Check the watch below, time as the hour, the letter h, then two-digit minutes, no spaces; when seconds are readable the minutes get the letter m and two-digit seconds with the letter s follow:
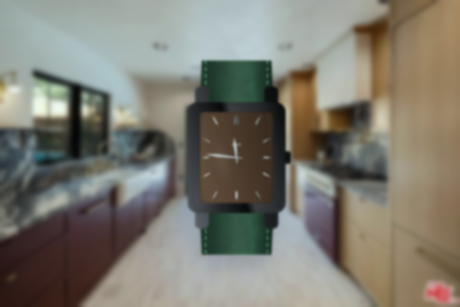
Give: 11h46
